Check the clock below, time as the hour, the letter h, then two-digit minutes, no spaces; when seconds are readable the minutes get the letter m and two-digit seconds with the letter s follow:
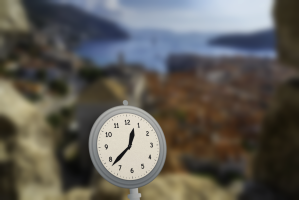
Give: 12h38
